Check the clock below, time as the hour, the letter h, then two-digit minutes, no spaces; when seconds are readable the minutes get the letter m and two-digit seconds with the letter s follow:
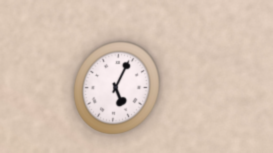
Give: 5h04
